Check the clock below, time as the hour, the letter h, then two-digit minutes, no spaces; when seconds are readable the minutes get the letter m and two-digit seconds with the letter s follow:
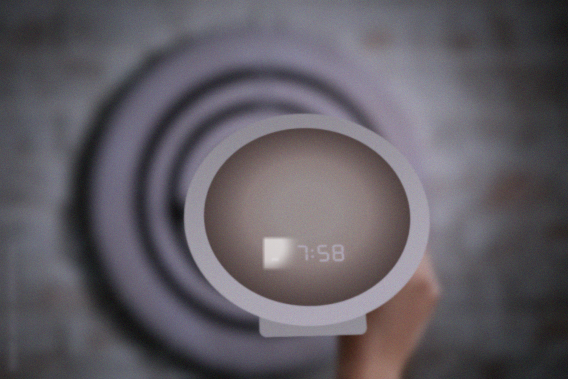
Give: 7h58
